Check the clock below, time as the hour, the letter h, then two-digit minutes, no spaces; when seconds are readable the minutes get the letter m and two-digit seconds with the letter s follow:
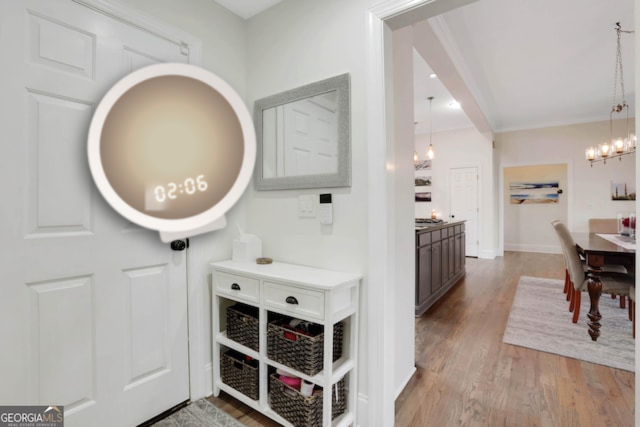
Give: 2h06
